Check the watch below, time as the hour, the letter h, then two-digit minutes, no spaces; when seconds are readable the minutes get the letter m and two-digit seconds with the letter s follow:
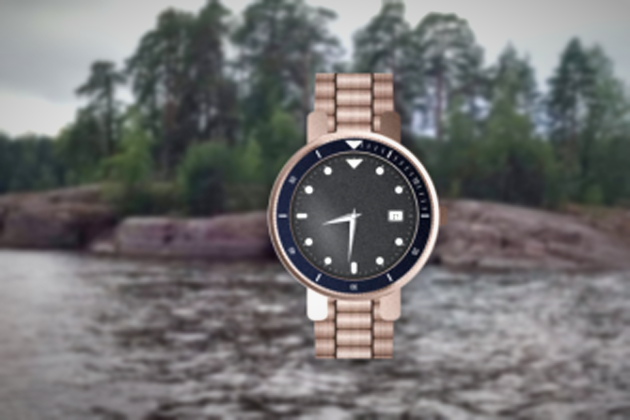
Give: 8h31
